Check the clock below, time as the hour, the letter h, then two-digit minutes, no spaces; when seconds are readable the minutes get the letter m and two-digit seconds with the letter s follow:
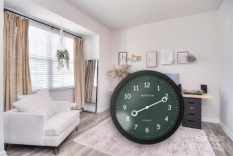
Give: 8h11
